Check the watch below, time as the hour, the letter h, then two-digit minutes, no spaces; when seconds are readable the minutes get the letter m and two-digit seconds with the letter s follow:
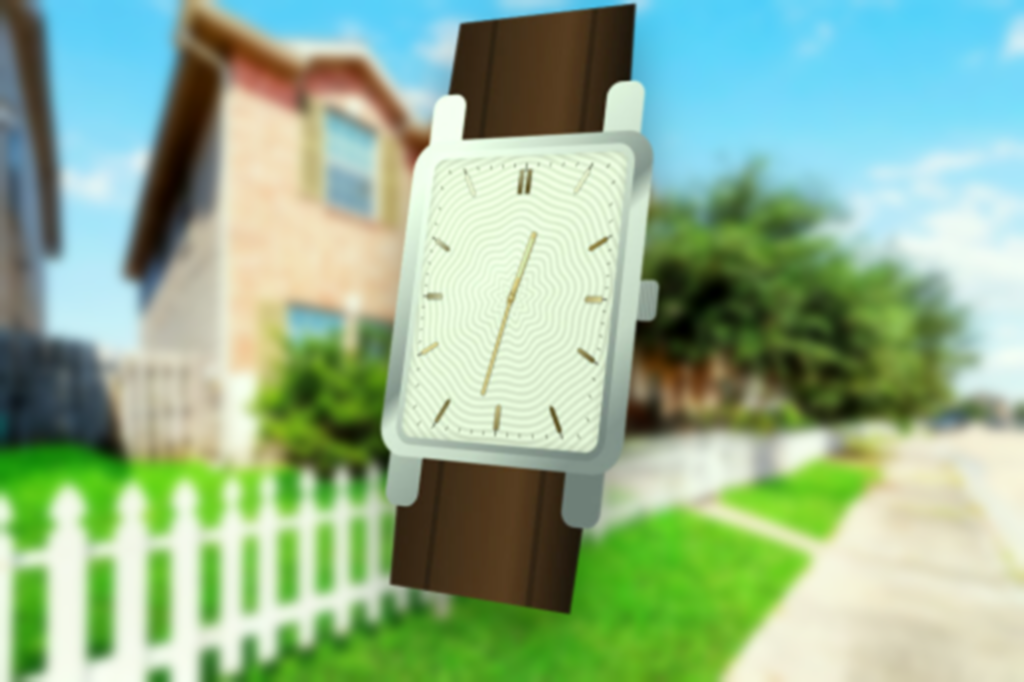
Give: 12h32
